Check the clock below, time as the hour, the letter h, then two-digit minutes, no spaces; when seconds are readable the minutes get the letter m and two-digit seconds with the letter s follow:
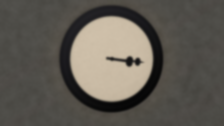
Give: 3h16
